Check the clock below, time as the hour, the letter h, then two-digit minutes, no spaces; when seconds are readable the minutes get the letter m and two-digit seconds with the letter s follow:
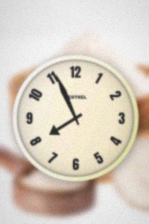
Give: 7h56
